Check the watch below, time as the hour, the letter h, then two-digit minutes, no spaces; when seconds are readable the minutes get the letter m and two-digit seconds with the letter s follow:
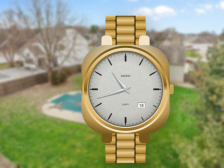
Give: 10h42
